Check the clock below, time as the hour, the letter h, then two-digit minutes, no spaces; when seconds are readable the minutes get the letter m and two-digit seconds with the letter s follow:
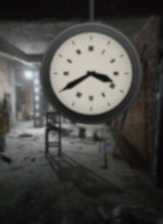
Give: 3h40
